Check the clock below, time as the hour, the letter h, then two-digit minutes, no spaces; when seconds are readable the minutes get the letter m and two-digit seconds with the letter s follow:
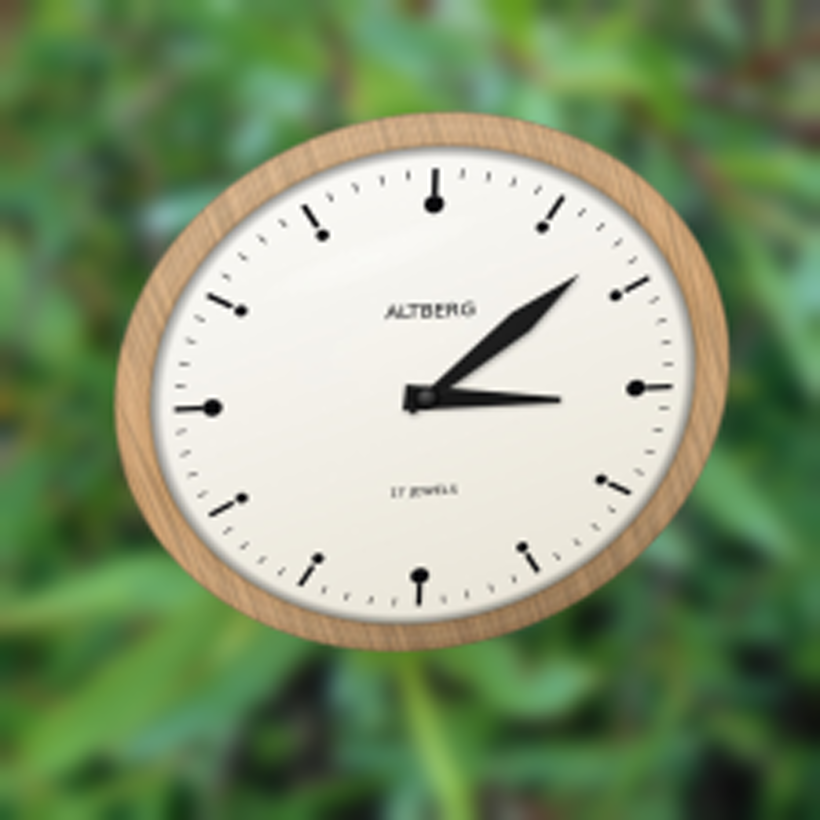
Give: 3h08
